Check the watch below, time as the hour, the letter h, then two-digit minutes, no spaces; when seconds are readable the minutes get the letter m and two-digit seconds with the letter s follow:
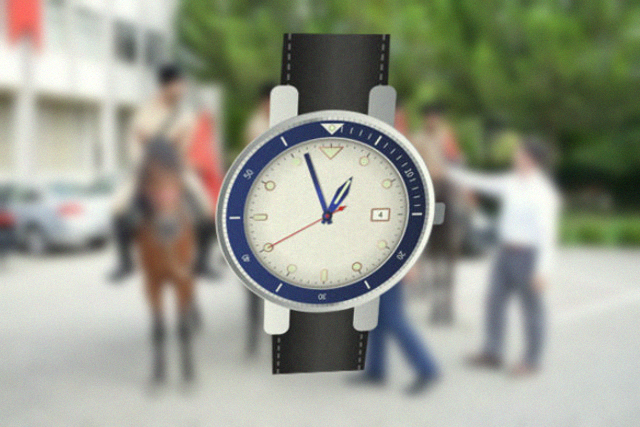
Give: 12h56m40s
